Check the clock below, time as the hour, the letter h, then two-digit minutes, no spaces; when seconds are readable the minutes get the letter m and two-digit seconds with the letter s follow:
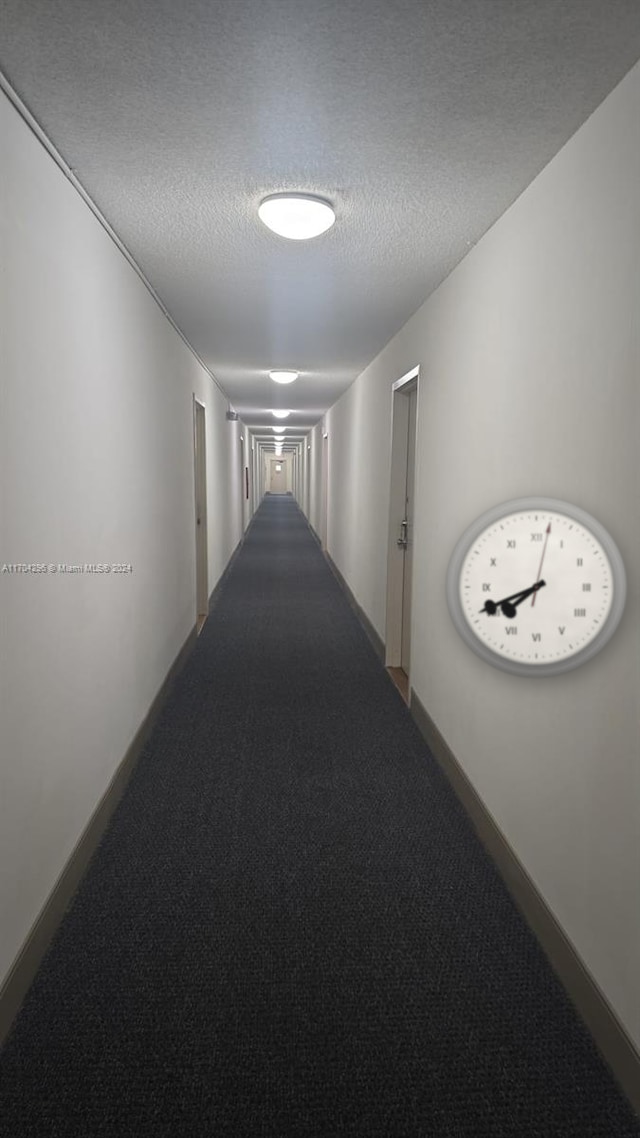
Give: 7h41m02s
